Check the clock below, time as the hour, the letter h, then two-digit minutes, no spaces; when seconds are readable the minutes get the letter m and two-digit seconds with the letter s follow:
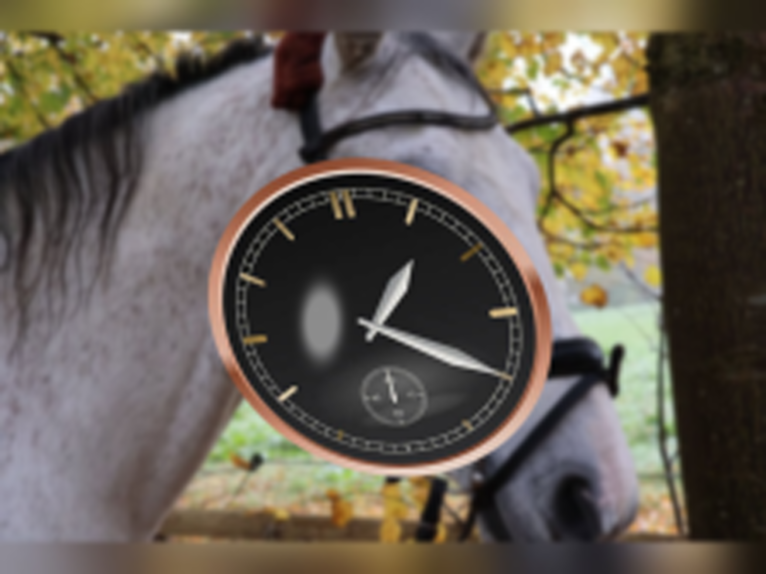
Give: 1h20
